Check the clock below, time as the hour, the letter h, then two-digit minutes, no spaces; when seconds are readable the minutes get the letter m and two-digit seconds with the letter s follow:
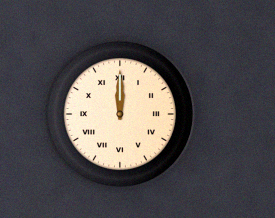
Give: 12h00
